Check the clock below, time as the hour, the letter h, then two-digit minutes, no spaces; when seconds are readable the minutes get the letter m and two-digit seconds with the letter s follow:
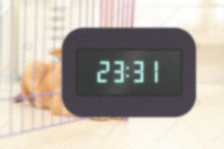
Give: 23h31
